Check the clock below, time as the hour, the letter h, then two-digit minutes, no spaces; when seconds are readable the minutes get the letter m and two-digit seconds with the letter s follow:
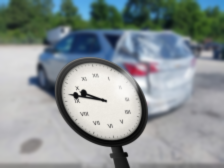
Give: 9h47
